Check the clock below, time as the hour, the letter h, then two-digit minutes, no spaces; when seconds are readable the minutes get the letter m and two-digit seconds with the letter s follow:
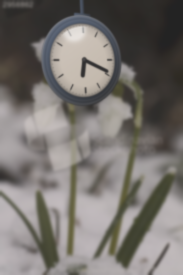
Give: 6h19
